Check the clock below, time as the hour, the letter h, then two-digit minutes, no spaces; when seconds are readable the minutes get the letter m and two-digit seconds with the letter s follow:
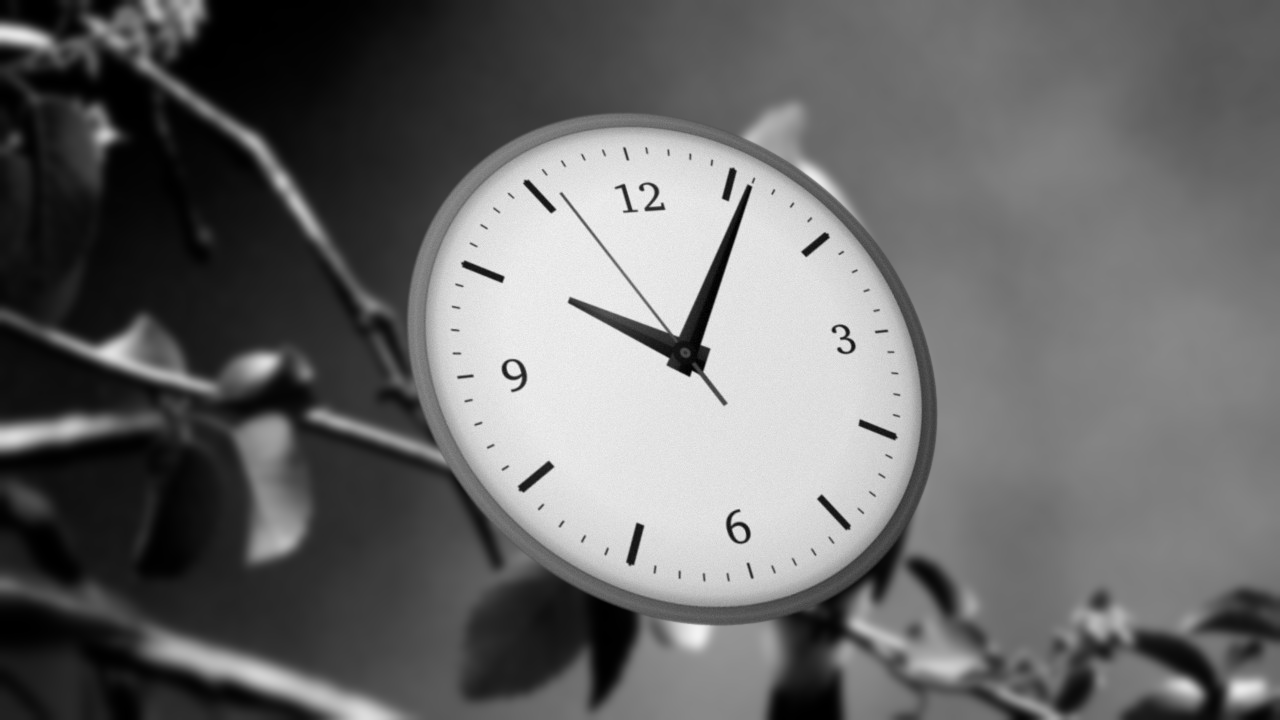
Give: 10h05m56s
